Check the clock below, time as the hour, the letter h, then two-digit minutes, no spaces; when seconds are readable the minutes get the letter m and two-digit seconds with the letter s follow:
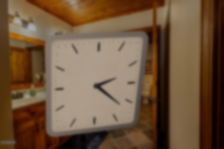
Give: 2h22
